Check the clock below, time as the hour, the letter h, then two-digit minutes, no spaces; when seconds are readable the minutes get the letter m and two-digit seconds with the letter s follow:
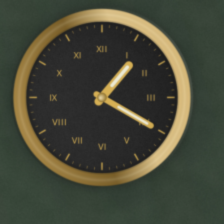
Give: 1h20
